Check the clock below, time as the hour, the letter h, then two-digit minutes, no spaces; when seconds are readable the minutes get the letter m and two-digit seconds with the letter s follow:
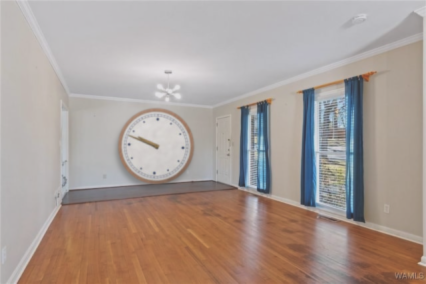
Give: 9h48
